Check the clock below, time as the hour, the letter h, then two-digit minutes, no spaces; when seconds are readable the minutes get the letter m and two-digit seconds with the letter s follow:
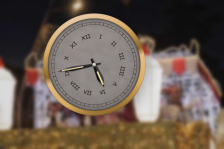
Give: 5h46
